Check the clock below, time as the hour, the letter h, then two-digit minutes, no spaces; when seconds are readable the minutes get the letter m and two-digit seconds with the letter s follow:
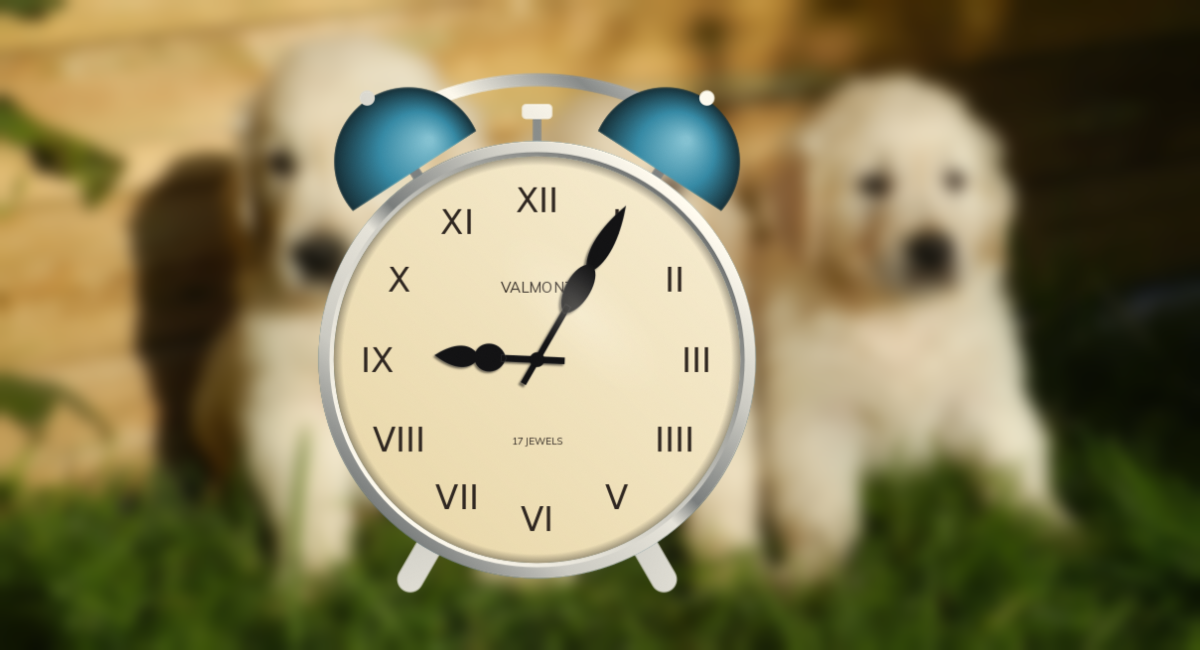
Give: 9h05
